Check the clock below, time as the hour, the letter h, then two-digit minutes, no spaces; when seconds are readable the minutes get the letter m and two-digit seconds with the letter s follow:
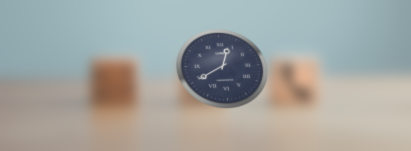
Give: 12h40
